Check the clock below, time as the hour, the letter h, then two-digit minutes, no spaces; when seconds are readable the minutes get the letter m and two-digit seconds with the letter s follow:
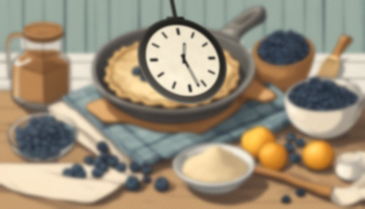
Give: 12h27
